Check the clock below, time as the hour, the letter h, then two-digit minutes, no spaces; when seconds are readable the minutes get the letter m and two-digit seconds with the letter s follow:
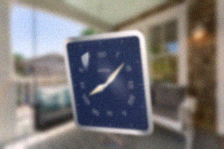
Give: 8h08
